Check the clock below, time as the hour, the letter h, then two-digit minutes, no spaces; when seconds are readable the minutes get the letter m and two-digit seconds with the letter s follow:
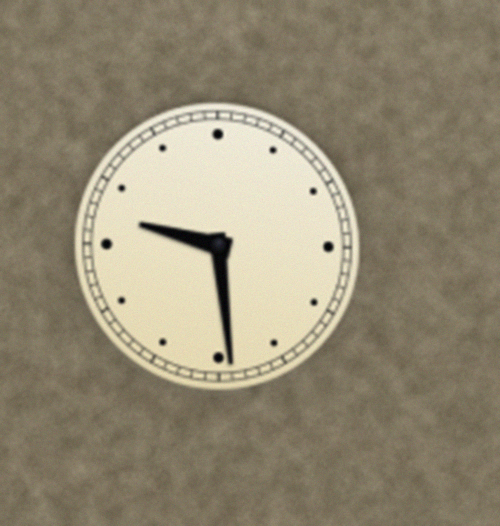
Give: 9h29
